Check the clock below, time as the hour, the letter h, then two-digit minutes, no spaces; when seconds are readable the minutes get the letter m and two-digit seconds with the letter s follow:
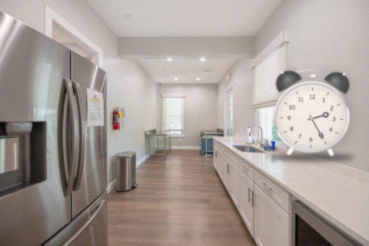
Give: 2h25
